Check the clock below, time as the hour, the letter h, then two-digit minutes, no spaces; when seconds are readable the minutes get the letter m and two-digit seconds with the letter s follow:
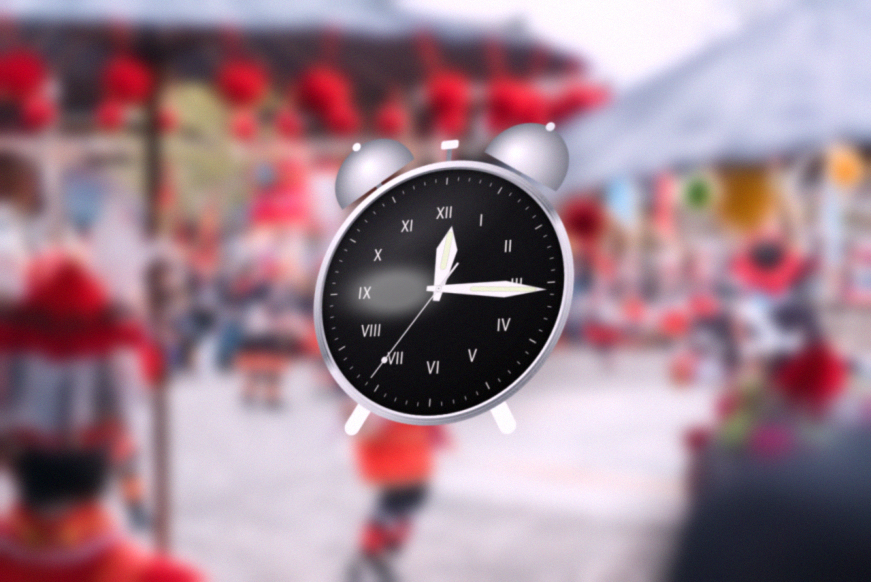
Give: 12h15m36s
